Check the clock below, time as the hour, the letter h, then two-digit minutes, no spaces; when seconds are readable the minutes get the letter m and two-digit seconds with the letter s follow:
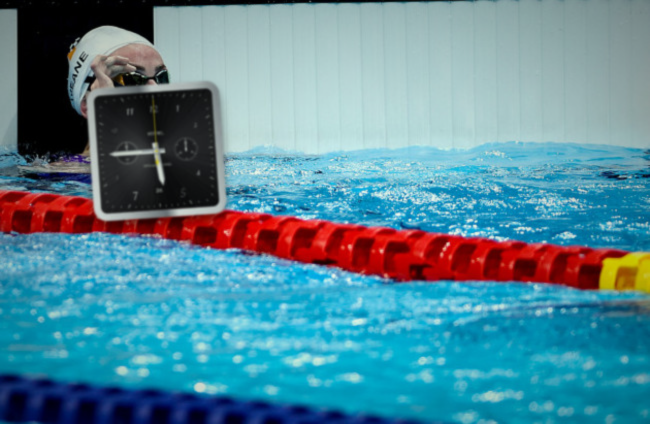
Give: 5h45
